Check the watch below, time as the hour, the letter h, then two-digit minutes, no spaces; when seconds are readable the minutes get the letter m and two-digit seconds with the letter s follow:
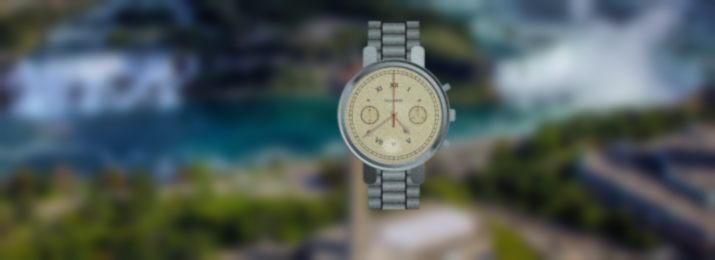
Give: 4h39
